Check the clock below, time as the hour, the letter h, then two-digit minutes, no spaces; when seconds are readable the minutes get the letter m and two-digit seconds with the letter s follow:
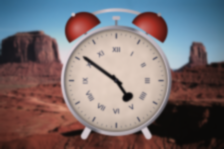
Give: 4h51
